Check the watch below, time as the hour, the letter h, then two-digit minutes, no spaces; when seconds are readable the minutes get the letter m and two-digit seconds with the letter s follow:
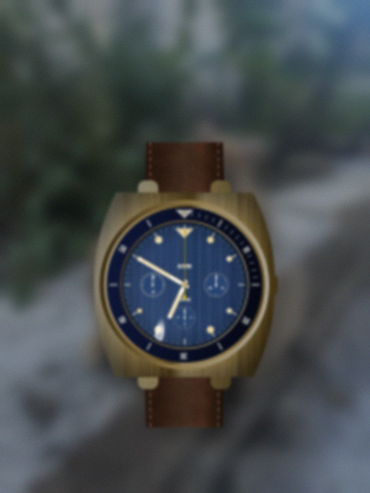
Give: 6h50
